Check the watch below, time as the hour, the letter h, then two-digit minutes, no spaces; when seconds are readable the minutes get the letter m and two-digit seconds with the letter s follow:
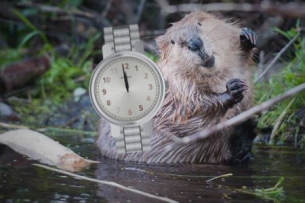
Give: 11h59
